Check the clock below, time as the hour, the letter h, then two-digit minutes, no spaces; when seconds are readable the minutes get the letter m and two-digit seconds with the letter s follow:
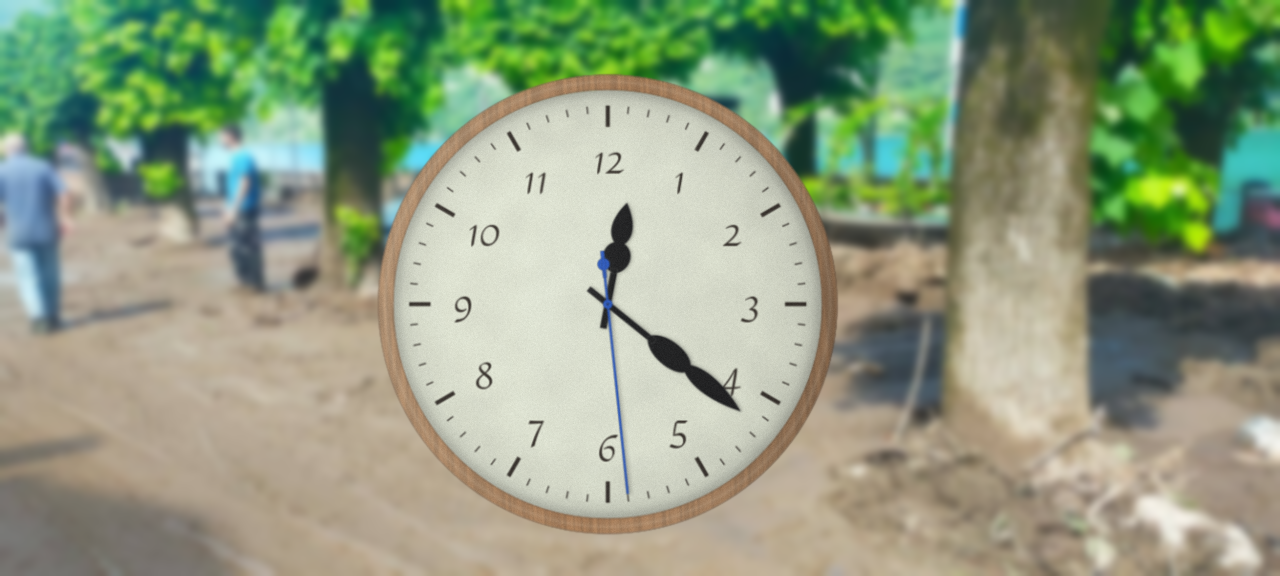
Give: 12h21m29s
